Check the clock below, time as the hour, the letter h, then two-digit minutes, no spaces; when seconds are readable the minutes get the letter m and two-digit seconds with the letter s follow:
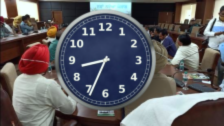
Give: 8h34
